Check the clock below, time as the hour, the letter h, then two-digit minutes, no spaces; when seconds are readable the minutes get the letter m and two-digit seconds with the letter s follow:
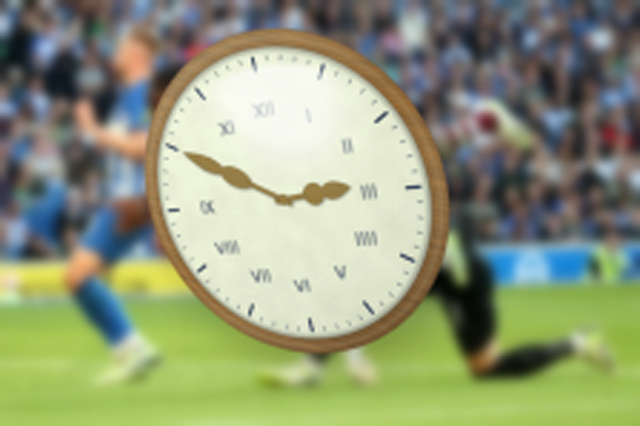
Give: 2h50
